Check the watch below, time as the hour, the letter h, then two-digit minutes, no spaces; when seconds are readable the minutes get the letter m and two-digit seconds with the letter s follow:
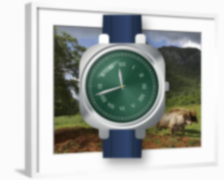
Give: 11h42
